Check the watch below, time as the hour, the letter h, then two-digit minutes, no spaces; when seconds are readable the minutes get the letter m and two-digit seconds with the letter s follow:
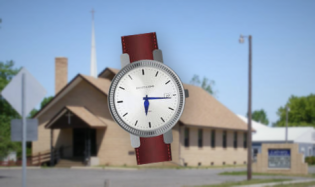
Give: 6h16
